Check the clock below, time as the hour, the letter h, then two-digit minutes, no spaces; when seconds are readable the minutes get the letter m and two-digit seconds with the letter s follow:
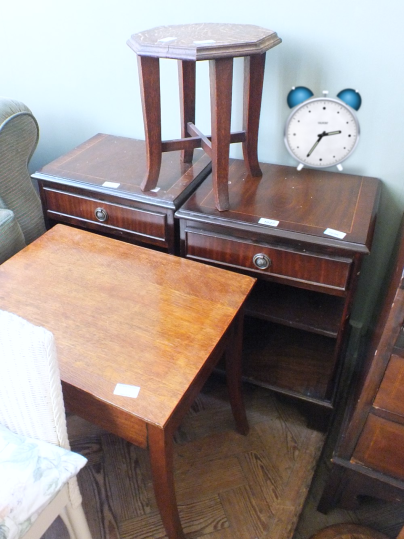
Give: 2h35
